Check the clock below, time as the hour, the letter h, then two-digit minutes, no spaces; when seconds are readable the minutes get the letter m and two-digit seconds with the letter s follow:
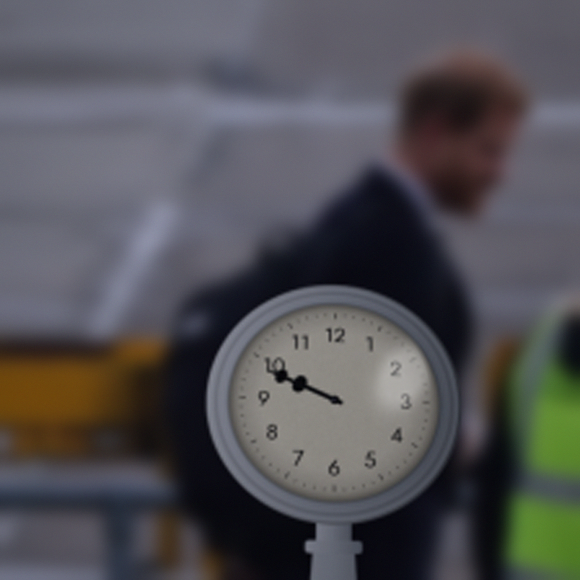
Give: 9h49
